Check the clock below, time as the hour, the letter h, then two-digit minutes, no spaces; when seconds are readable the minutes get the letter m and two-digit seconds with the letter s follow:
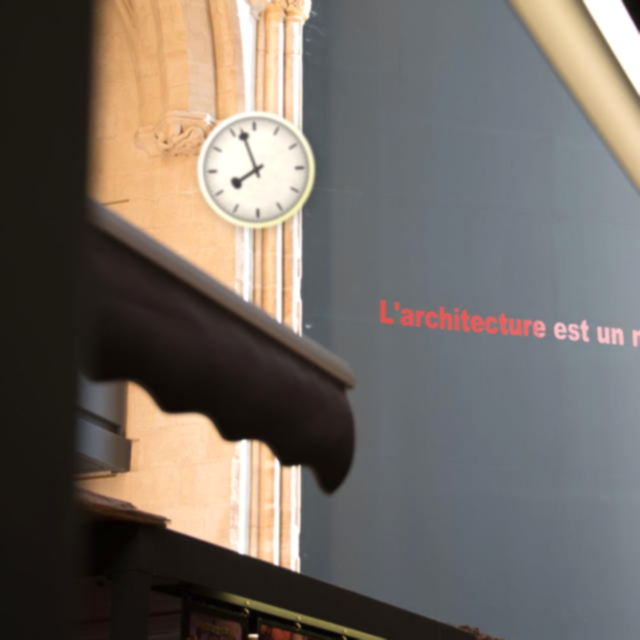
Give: 7h57
